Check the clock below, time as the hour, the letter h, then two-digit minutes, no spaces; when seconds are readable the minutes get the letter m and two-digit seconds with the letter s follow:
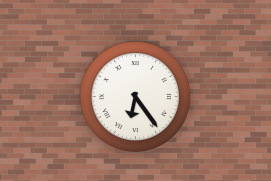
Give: 6h24
